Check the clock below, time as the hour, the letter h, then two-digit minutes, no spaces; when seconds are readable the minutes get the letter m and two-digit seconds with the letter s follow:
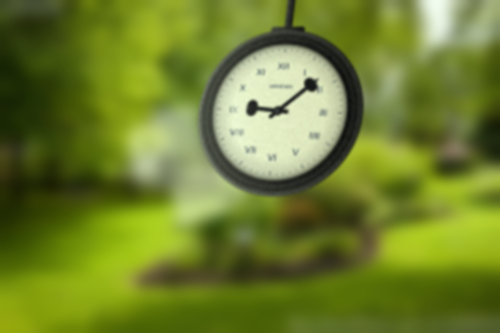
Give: 9h08
